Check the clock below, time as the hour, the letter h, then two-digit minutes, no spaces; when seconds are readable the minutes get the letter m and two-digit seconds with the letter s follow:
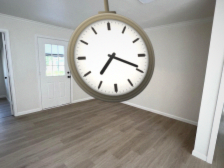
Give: 7h19
